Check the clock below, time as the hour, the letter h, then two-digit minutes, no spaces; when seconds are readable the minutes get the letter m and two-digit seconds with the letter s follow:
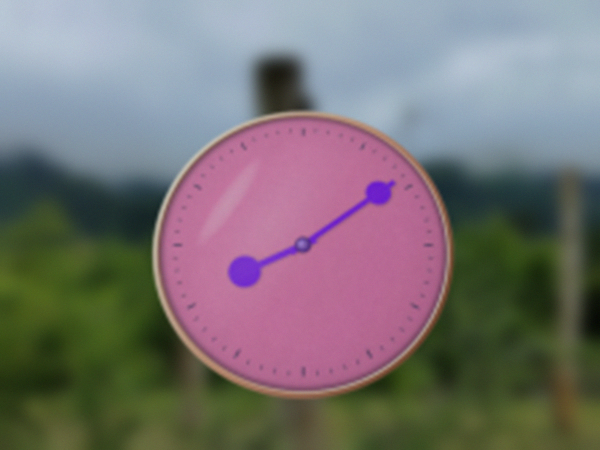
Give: 8h09
